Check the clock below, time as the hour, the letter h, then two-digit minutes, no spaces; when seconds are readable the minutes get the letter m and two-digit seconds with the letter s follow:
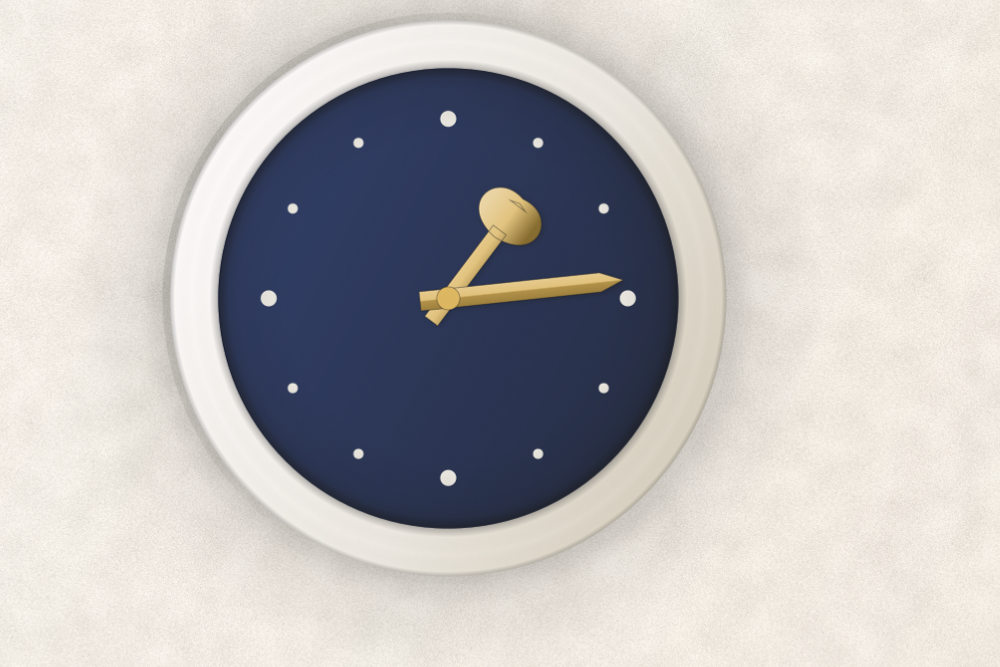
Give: 1h14
